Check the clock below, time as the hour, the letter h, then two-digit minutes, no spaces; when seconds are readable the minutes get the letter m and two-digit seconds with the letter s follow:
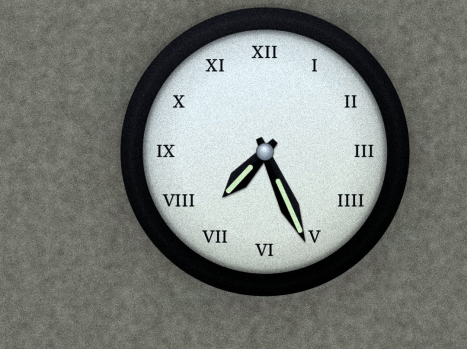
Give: 7h26
